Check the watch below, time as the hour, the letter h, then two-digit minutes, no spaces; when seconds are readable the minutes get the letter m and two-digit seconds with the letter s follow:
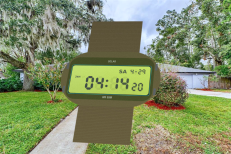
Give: 4h14m20s
